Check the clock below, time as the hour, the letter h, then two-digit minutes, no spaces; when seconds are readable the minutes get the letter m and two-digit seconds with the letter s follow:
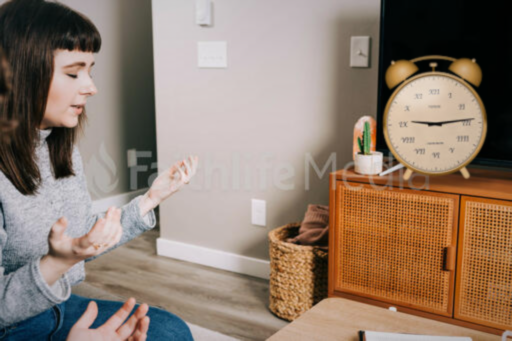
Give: 9h14
